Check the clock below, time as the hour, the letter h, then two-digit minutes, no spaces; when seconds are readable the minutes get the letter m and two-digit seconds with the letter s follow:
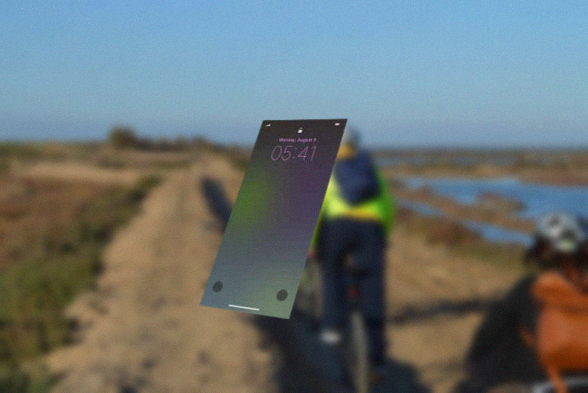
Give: 5h41
